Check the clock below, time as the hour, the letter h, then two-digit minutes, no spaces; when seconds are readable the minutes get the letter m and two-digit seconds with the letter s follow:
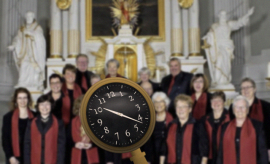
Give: 10h22
